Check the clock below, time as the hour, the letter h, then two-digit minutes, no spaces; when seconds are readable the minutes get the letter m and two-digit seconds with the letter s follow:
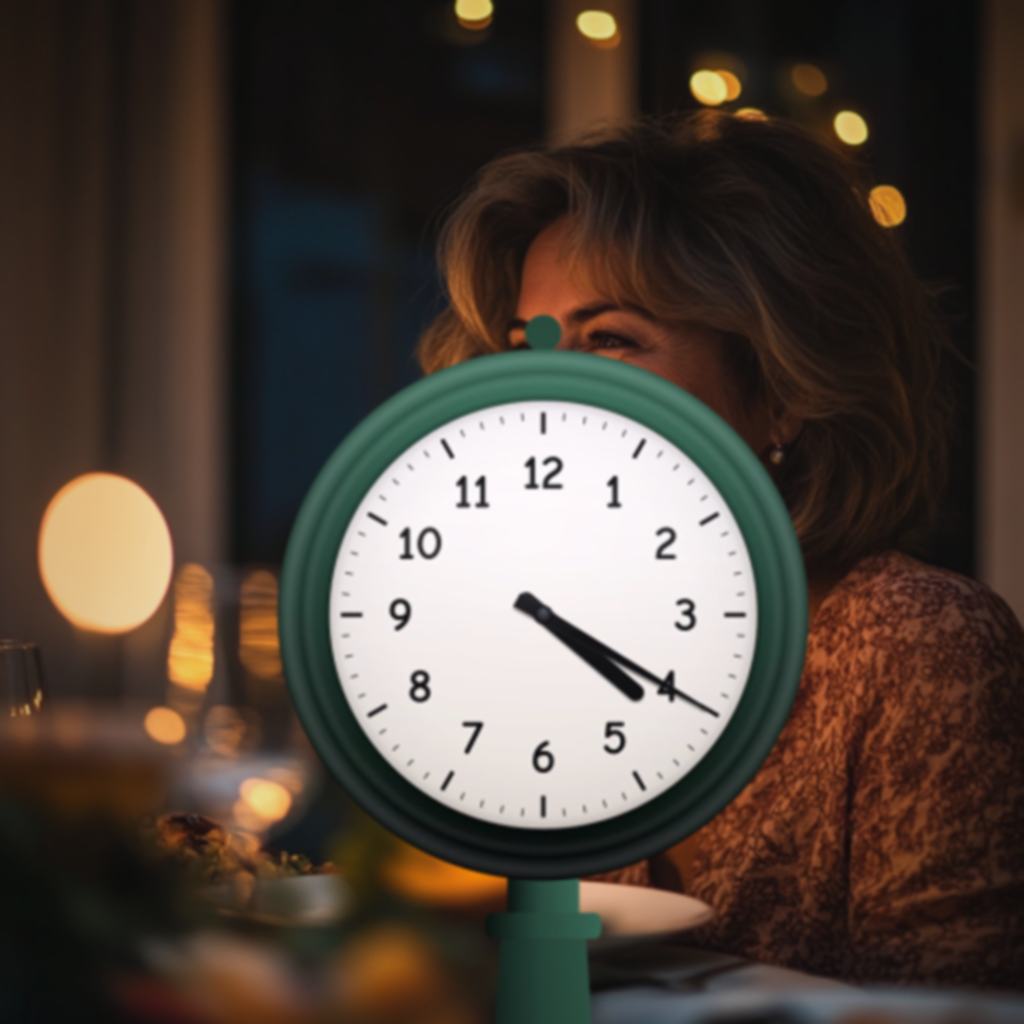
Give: 4h20
